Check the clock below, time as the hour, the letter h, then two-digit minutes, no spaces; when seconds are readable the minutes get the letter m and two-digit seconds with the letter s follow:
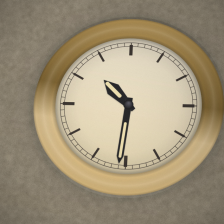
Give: 10h31
